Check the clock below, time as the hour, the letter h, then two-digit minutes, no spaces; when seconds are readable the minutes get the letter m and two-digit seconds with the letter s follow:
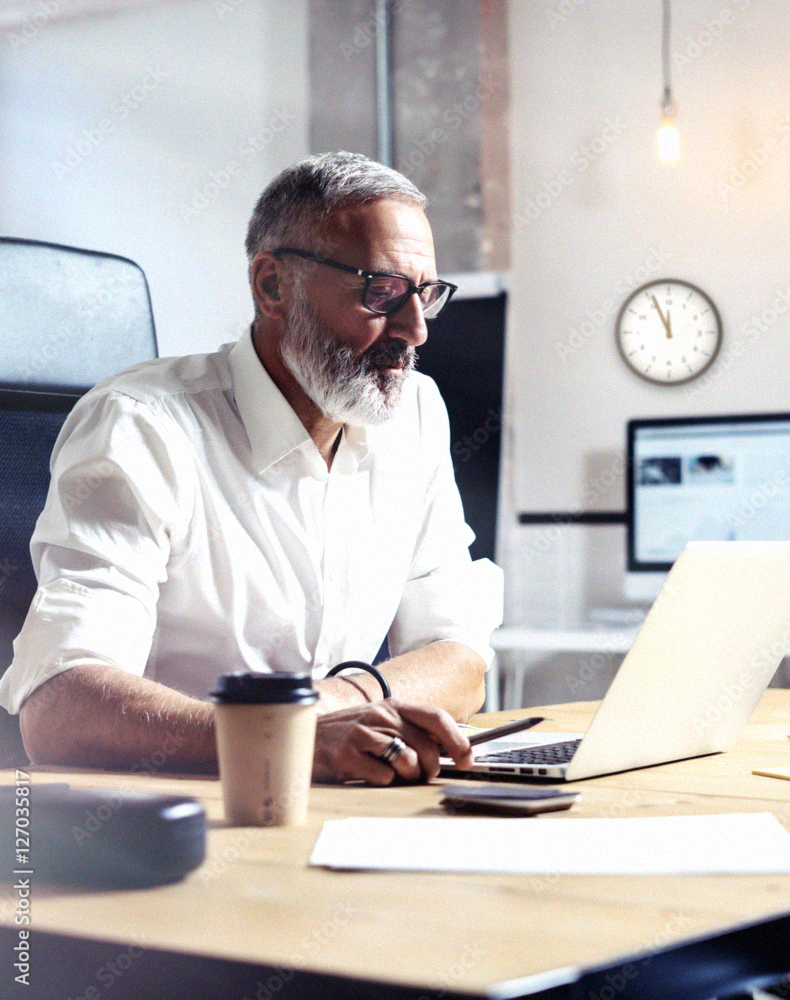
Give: 11h56
